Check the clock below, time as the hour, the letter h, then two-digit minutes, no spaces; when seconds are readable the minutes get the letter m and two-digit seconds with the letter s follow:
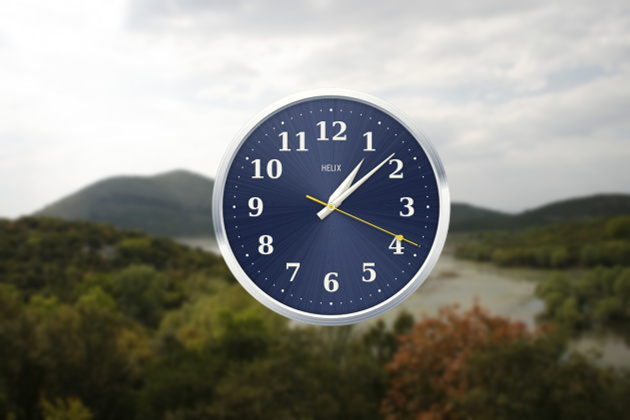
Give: 1h08m19s
